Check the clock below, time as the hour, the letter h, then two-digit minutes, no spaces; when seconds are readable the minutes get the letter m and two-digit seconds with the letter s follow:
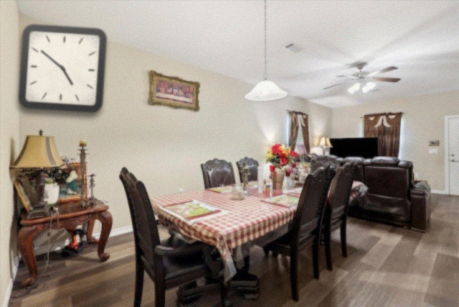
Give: 4h51
